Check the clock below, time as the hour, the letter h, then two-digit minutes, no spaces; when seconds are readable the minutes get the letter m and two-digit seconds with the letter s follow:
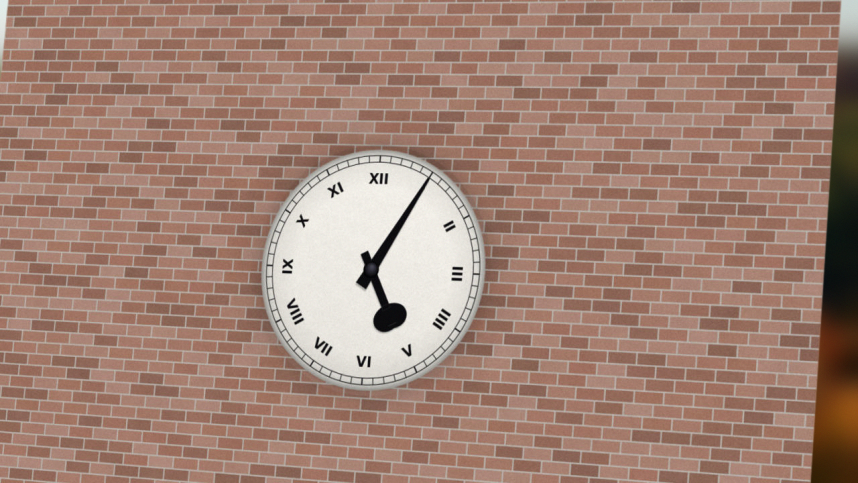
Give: 5h05
